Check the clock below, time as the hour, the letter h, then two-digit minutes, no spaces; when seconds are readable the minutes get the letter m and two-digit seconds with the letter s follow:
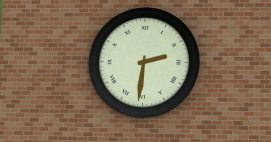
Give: 2h31
